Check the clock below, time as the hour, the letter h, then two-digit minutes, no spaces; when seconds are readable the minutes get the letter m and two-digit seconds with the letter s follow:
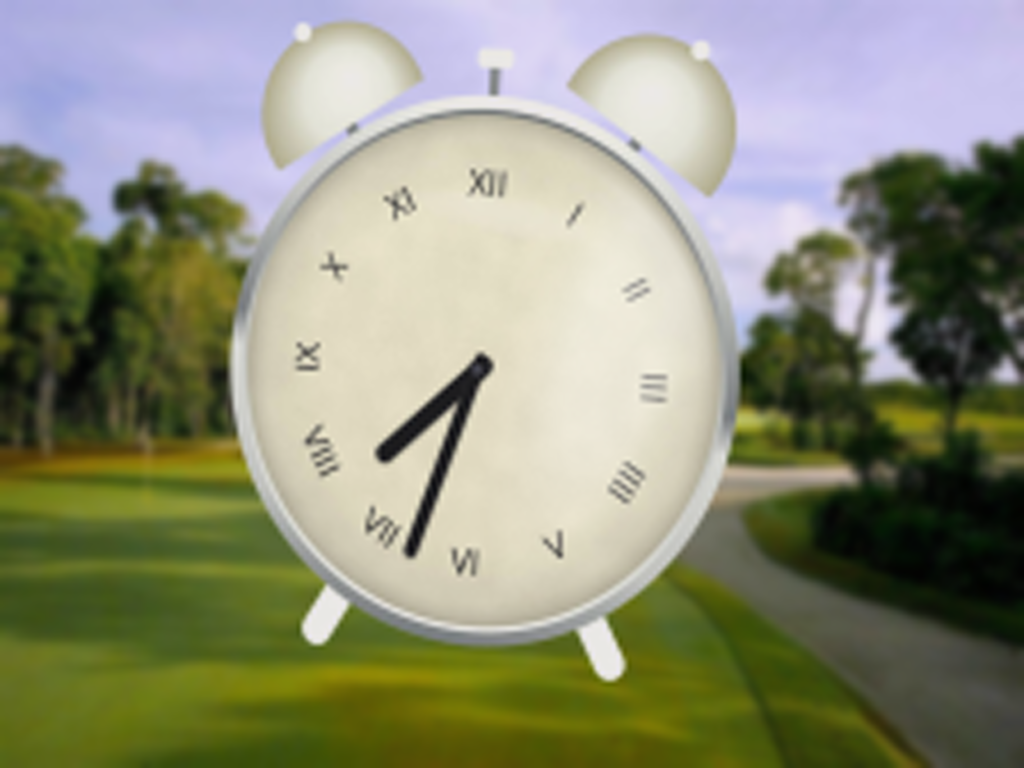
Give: 7h33
